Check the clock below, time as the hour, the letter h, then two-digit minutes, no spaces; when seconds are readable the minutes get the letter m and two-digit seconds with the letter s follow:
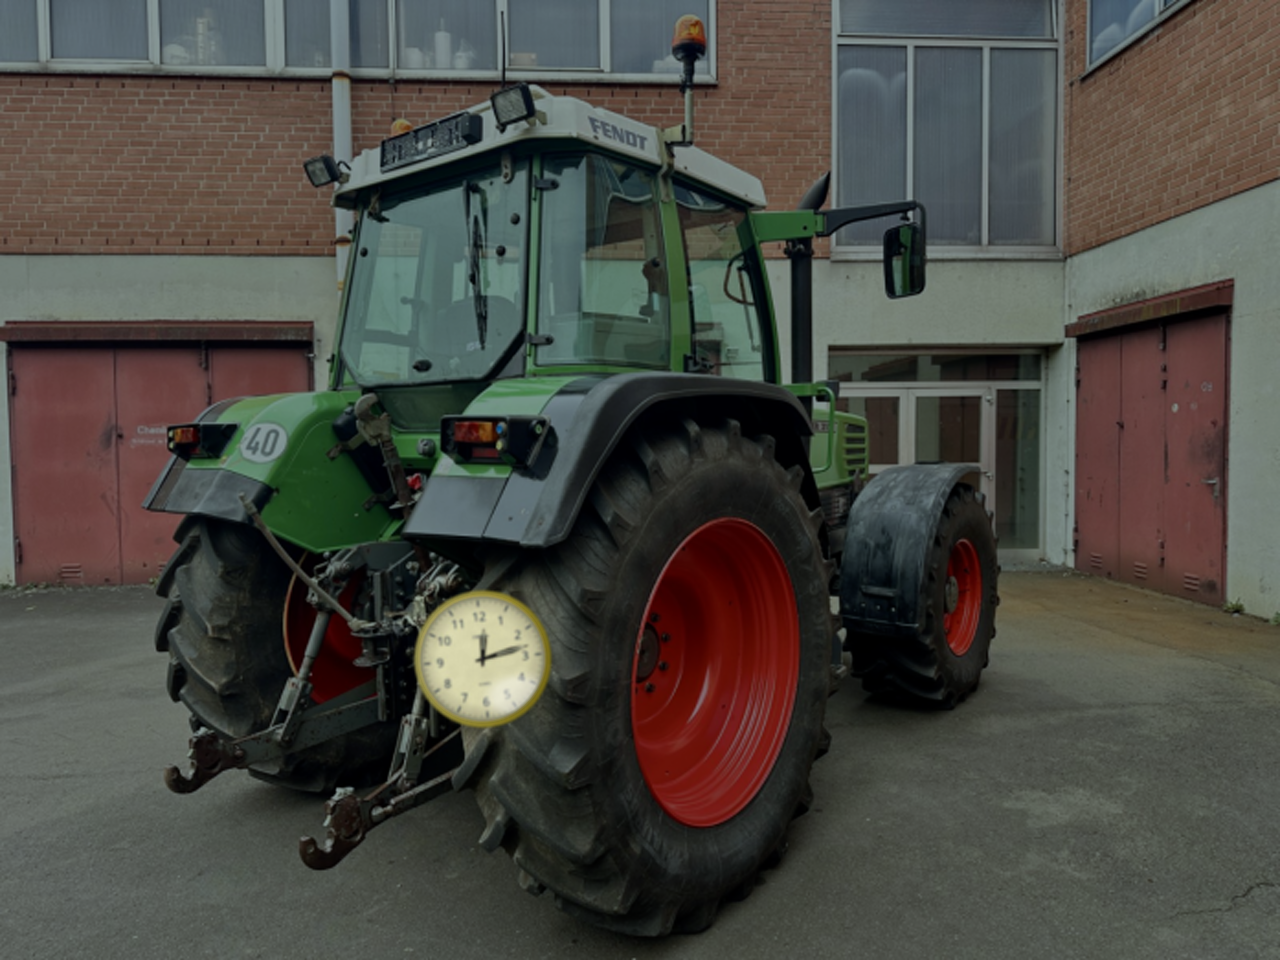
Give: 12h13
